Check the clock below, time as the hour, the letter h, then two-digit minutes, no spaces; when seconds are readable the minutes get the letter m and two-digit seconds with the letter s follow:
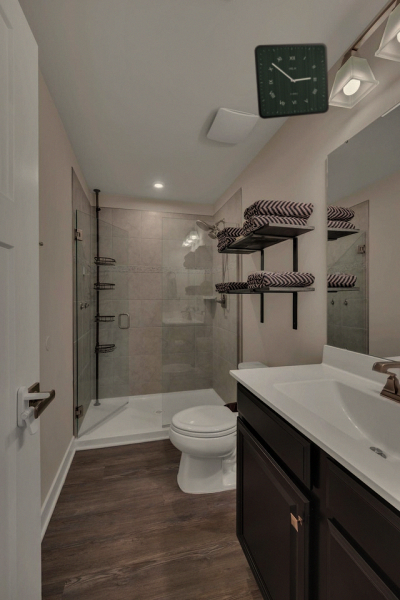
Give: 2h52
